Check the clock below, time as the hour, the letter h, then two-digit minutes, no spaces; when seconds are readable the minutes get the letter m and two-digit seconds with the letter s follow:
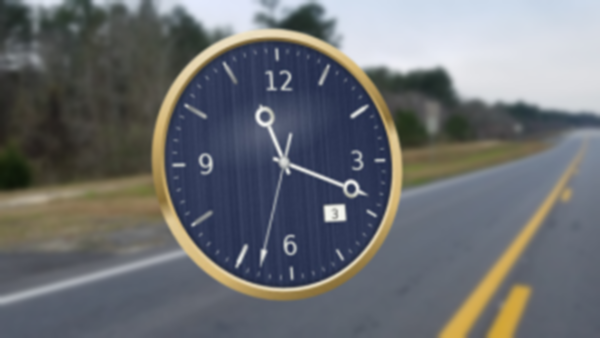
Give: 11h18m33s
